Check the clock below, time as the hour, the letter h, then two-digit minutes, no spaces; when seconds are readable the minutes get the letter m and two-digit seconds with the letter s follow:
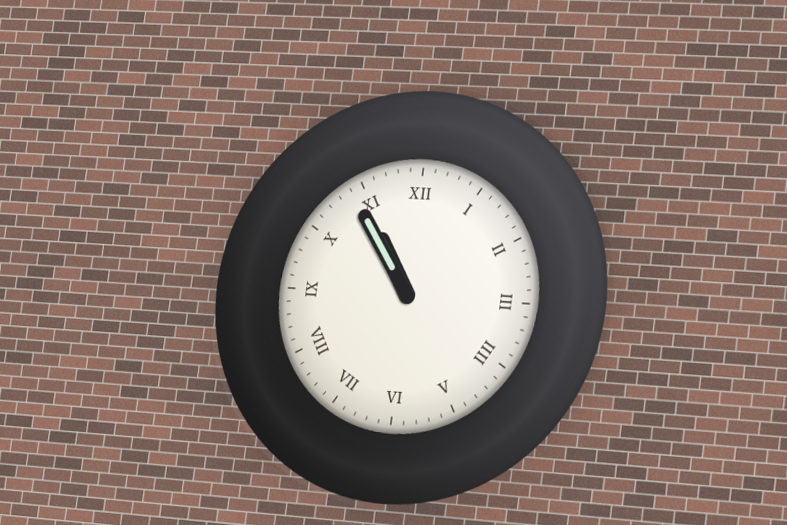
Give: 10h54
